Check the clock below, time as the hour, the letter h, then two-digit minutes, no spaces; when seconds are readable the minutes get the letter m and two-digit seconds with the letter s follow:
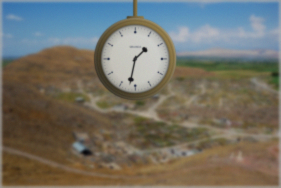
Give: 1h32
